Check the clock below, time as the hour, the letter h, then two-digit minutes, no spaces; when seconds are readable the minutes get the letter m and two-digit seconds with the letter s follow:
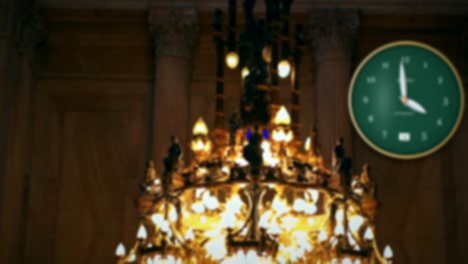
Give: 3h59
